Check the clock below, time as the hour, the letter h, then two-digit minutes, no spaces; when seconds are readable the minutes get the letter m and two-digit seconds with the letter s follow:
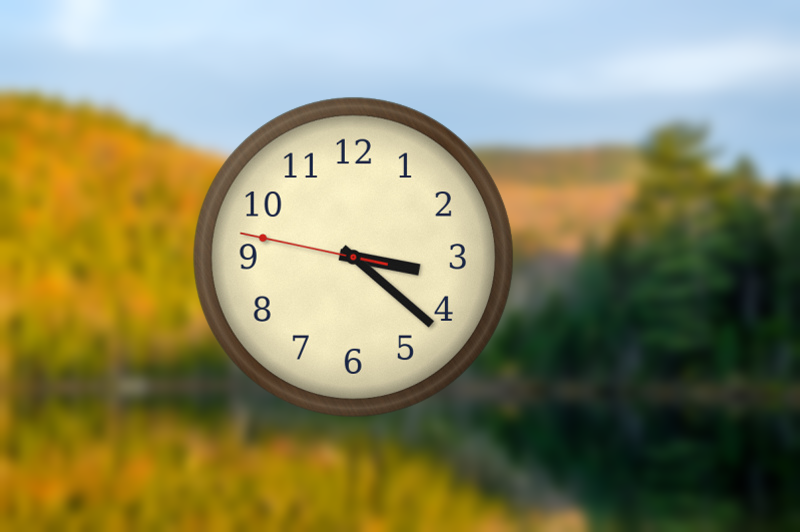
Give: 3h21m47s
